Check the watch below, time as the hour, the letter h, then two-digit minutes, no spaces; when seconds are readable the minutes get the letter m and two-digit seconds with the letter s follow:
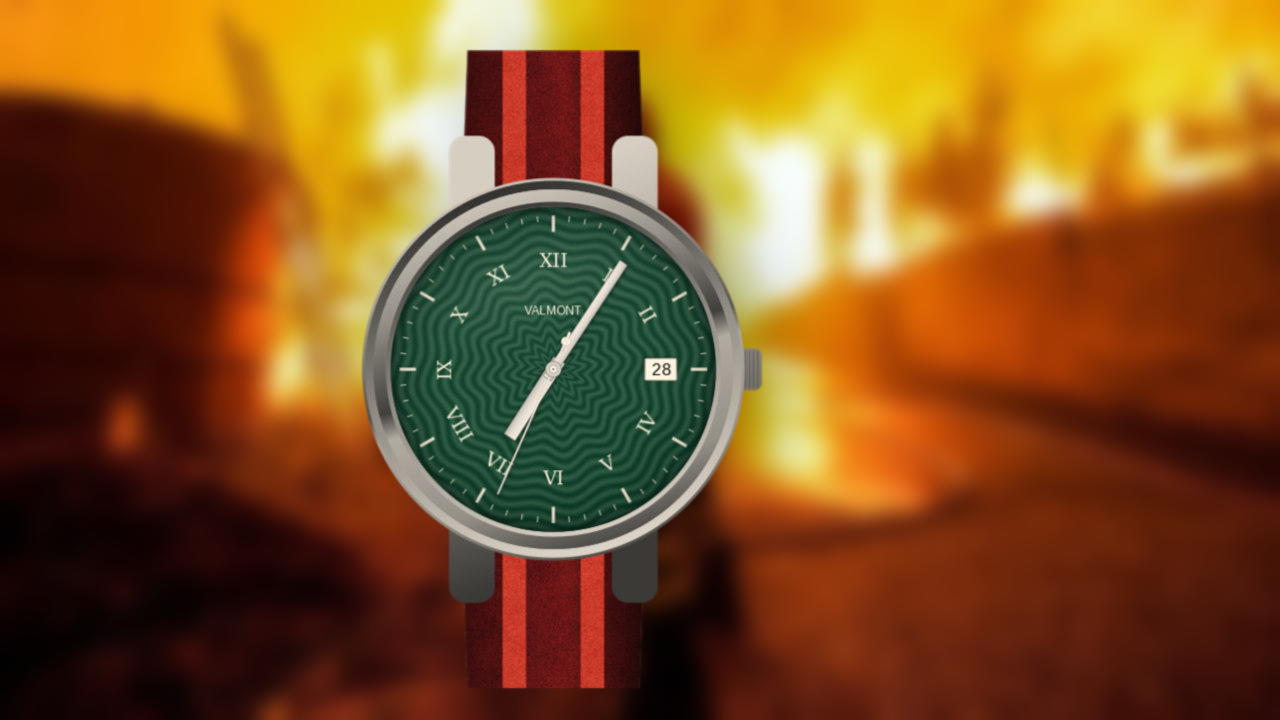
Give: 7h05m34s
